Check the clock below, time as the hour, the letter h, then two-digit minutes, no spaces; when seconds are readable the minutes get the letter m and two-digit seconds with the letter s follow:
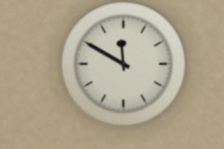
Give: 11h50
